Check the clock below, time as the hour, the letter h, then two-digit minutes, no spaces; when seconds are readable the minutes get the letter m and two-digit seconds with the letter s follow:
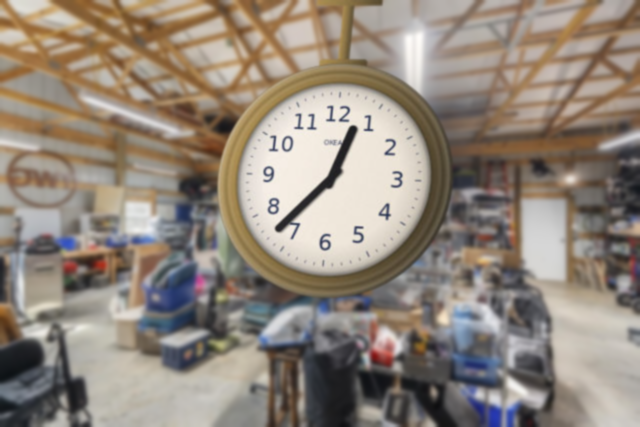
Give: 12h37
